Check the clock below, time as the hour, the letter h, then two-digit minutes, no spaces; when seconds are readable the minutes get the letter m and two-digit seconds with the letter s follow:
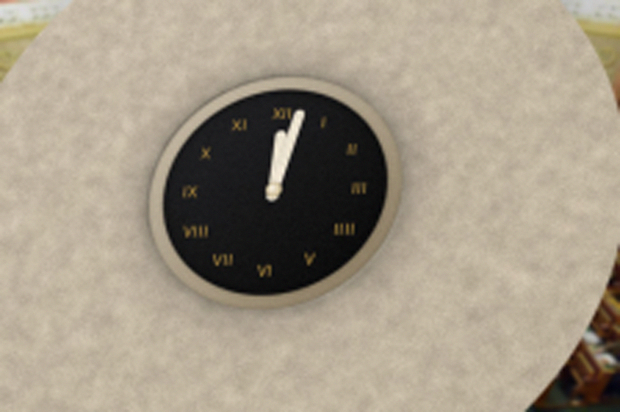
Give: 12h02
